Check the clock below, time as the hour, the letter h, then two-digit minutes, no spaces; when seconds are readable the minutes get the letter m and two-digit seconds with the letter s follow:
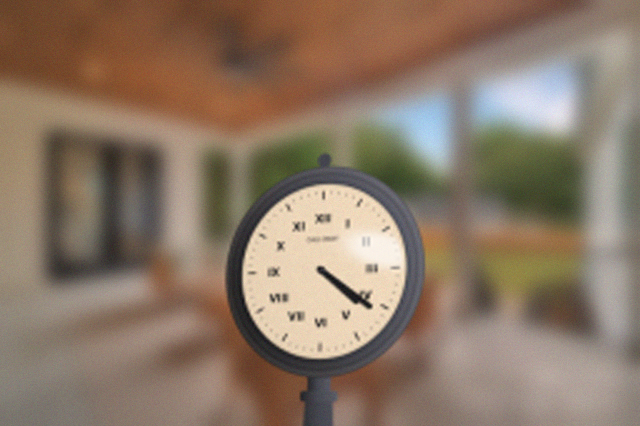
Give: 4h21
